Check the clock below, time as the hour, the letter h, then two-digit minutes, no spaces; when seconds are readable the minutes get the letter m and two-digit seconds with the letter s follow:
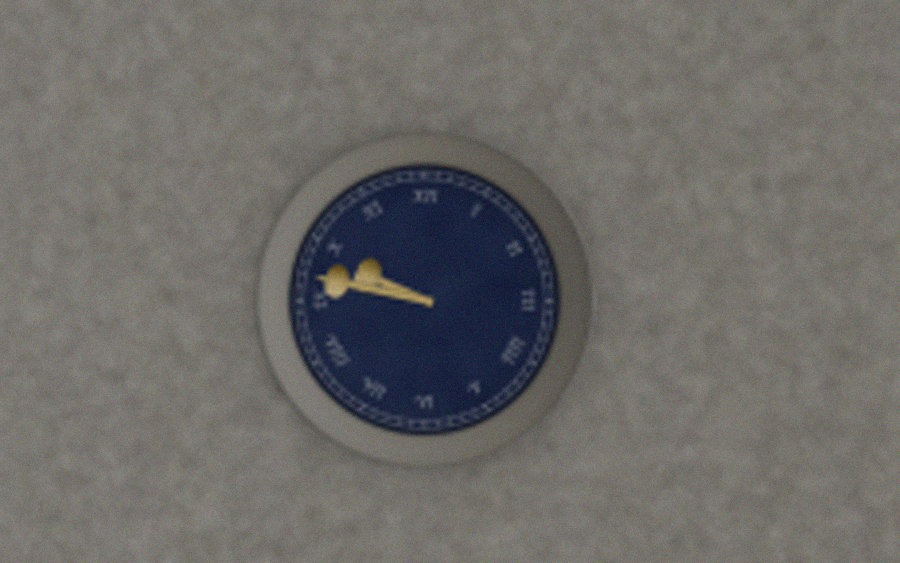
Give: 9h47
